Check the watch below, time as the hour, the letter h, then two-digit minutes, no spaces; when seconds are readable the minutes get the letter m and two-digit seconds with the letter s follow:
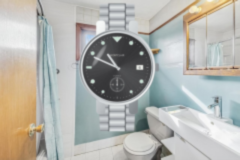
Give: 10h49
